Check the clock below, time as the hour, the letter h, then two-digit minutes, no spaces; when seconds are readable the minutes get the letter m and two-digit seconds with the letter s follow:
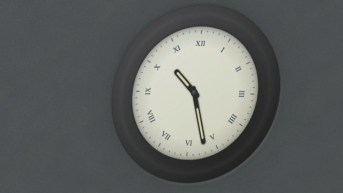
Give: 10h27
